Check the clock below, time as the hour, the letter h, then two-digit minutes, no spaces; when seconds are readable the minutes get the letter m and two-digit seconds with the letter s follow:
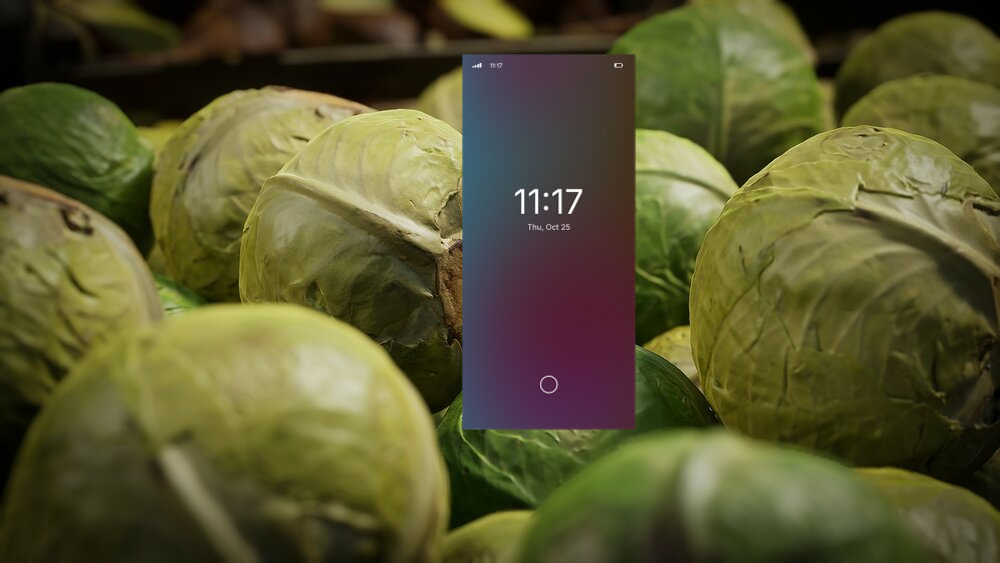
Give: 11h17
